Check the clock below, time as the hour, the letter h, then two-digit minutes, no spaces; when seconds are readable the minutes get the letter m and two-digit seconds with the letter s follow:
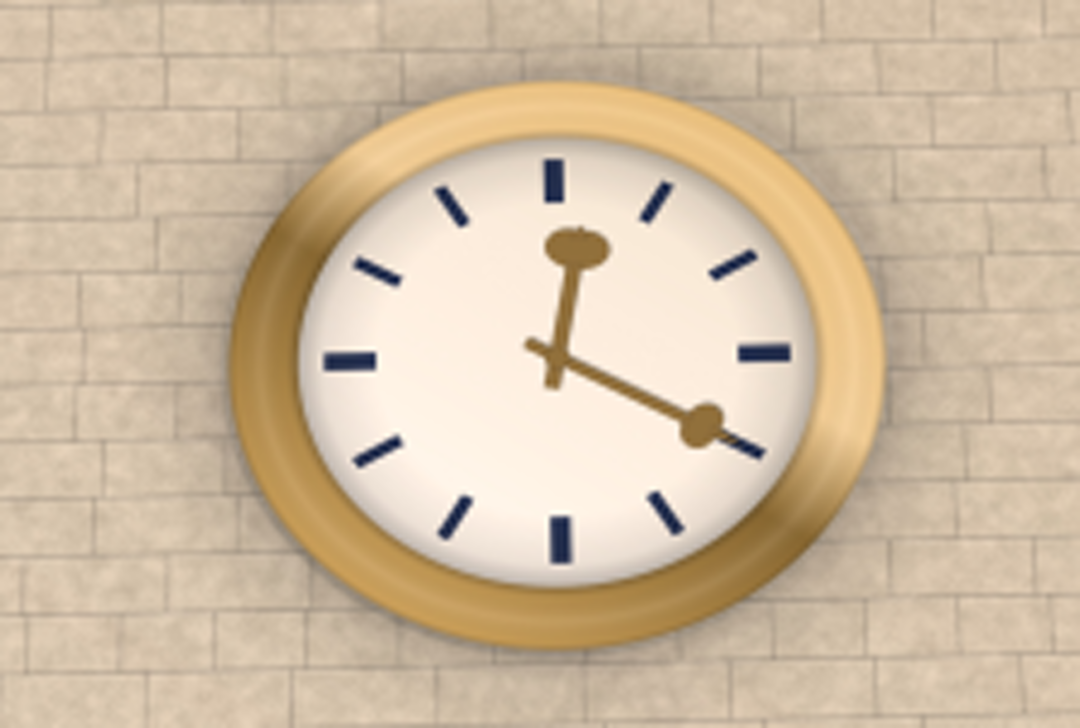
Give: 12h20
